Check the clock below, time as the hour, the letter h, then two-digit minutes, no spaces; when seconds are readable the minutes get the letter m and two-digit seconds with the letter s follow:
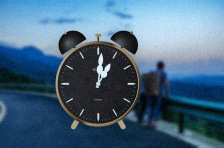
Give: 1h01
